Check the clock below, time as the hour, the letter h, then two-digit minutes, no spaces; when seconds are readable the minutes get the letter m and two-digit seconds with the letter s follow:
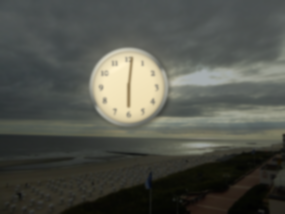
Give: 6h01
